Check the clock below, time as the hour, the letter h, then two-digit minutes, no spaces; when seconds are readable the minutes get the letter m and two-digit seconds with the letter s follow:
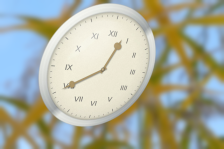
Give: 12h40
